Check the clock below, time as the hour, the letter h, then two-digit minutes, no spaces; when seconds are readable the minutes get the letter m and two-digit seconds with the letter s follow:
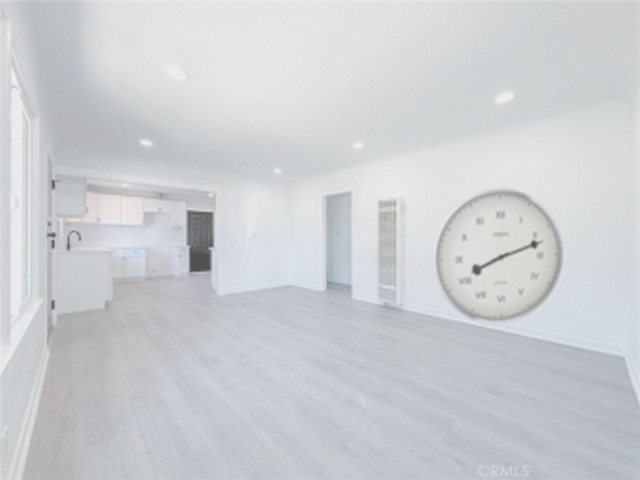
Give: 8h12
